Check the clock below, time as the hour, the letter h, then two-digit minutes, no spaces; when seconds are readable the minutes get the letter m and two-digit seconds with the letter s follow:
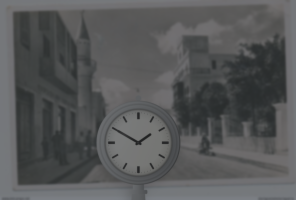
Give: 1h50
